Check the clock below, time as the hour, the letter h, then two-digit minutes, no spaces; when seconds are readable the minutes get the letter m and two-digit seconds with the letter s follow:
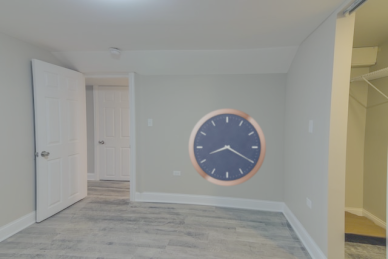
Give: 8h20
